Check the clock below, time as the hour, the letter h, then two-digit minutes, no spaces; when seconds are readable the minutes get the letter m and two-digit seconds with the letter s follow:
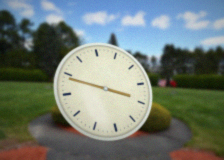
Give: 3h49
